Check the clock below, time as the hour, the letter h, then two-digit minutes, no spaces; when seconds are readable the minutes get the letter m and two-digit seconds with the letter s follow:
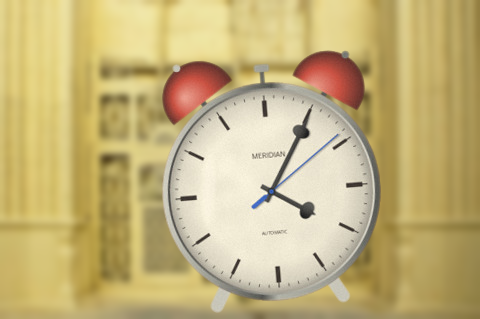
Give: 4h05m09s
